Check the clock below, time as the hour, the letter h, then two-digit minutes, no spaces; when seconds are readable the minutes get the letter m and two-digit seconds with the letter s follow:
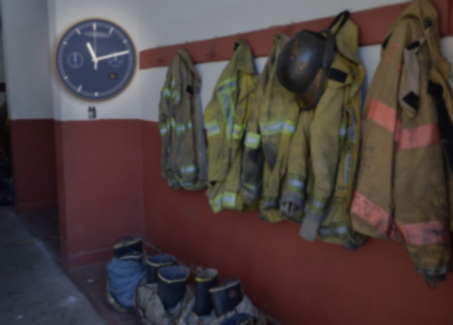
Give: 11h13
